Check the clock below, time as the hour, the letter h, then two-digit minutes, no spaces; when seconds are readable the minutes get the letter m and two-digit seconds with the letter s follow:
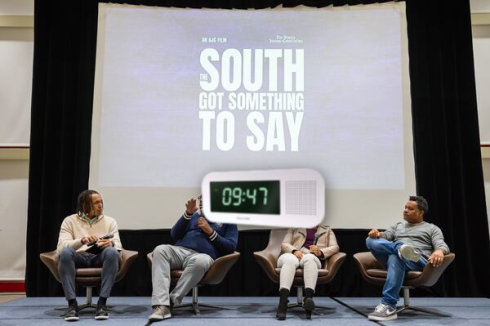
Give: 9h47
